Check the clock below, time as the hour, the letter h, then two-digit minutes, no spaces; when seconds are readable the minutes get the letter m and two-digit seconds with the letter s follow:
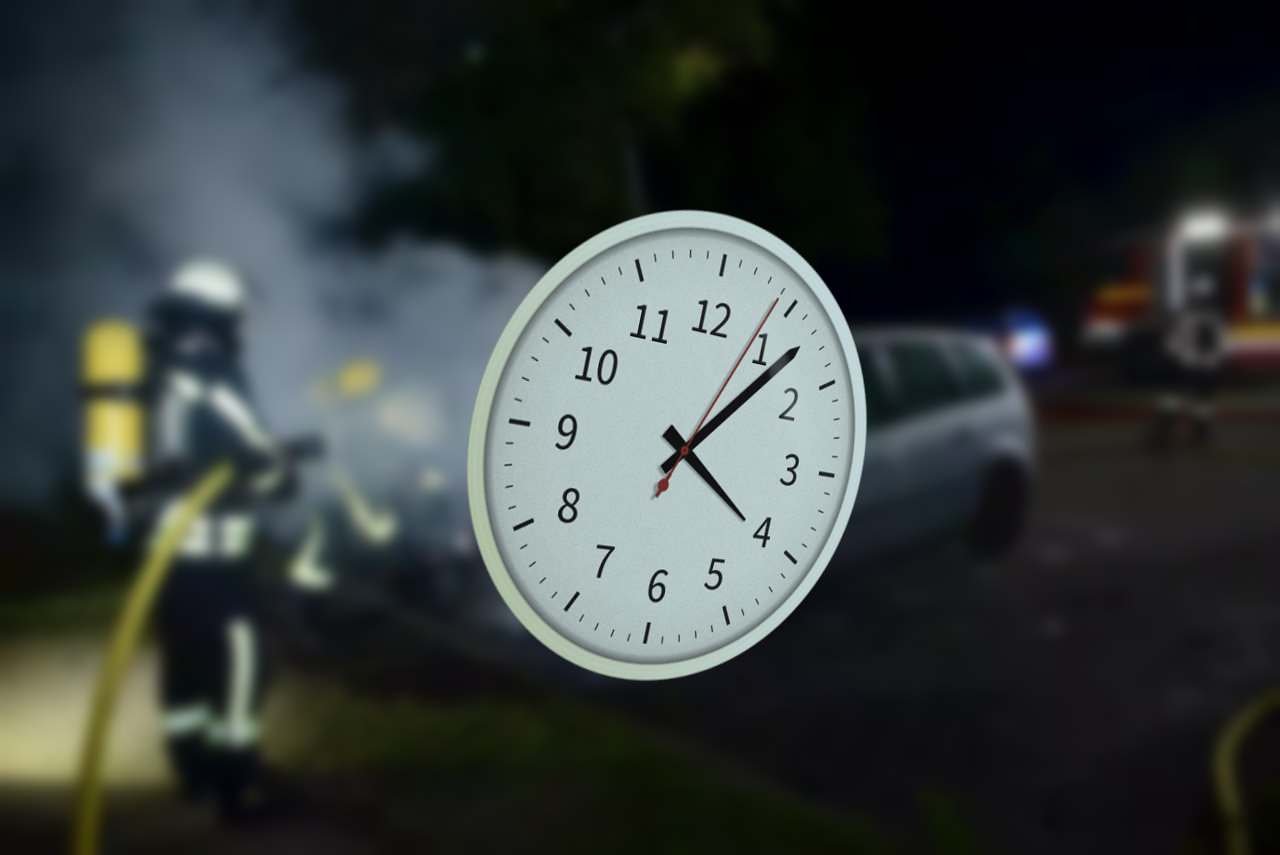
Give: 4h07m04s
